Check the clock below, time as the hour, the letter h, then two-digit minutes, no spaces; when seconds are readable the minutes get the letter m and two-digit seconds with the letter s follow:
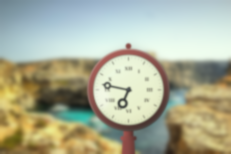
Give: 6h47
